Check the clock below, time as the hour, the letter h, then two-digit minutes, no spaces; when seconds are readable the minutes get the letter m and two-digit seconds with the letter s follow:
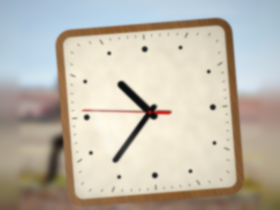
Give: 10h36m46s
